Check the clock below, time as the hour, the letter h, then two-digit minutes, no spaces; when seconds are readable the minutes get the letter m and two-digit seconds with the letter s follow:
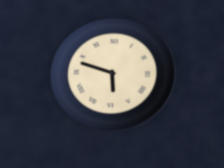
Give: 5h48
